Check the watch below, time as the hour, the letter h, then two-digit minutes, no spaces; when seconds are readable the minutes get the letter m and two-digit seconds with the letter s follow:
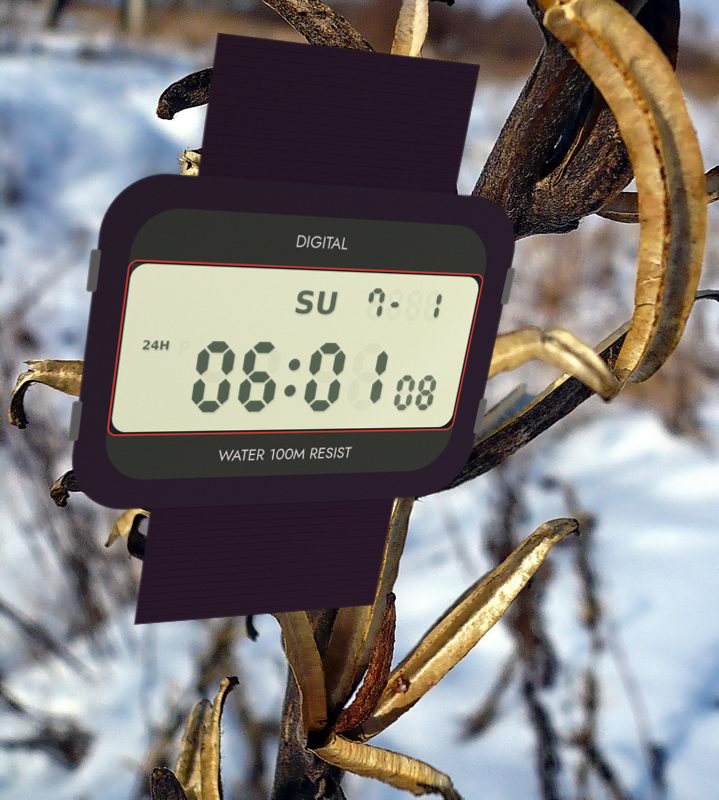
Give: 6h01m08s
